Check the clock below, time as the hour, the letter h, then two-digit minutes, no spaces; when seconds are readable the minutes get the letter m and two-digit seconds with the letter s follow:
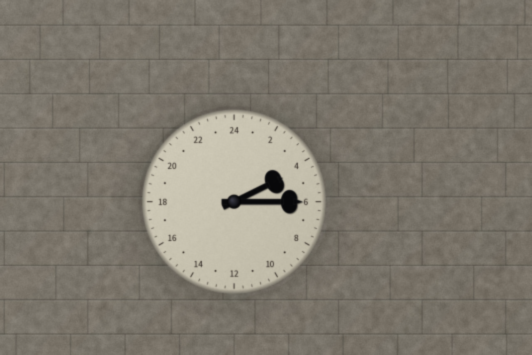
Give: 4h15
